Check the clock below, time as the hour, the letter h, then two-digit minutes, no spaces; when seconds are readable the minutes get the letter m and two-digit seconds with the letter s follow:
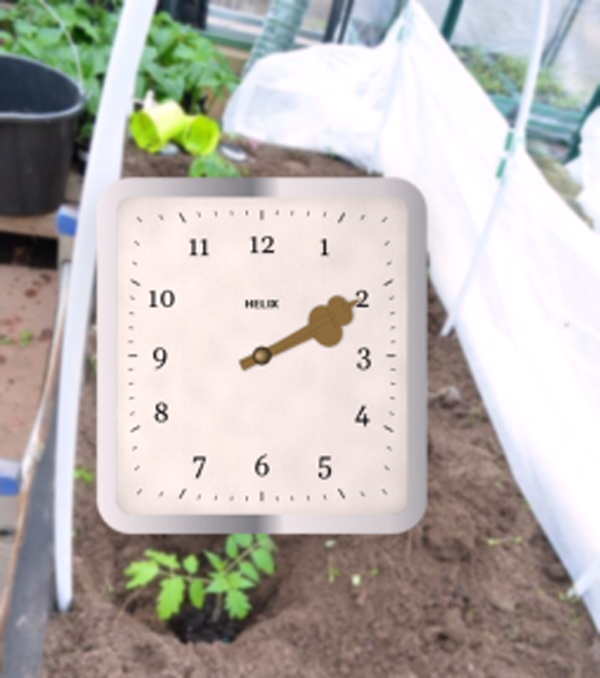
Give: 2h10
